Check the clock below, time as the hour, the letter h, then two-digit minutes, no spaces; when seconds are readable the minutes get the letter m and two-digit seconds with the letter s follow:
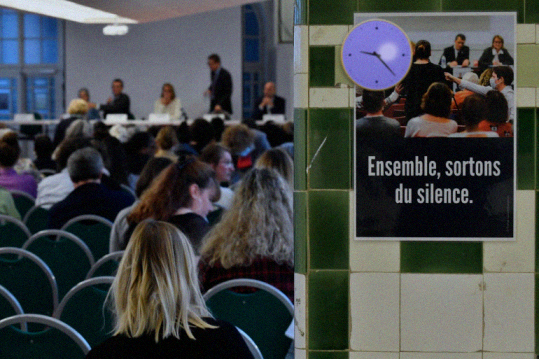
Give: 9h23
